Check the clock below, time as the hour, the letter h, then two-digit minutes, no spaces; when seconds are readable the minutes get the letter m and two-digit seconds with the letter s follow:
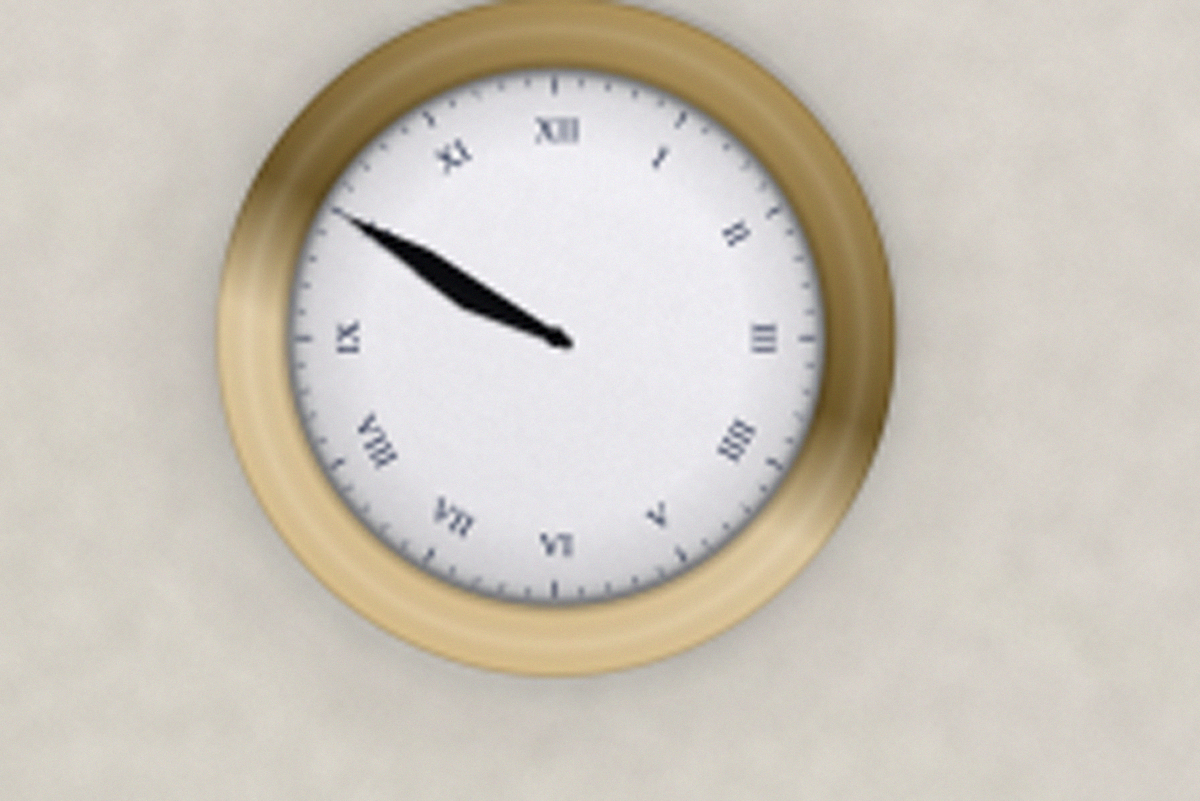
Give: 9h50
